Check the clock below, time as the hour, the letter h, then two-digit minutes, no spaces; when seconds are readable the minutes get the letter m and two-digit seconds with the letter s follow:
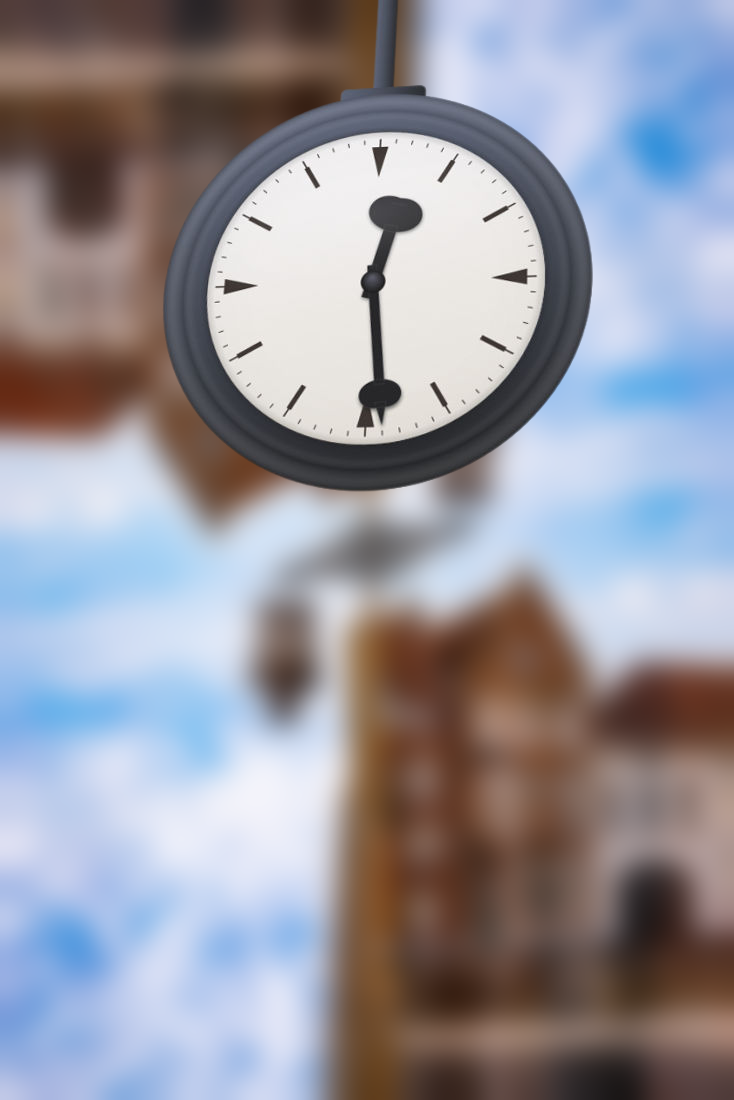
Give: 12h29
